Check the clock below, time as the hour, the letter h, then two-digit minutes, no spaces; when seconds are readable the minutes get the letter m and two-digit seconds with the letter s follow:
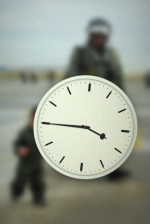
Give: 3h45
